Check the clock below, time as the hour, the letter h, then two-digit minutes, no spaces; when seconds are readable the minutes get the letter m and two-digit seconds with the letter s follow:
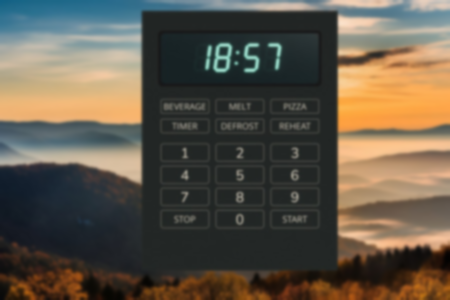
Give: 18h57
